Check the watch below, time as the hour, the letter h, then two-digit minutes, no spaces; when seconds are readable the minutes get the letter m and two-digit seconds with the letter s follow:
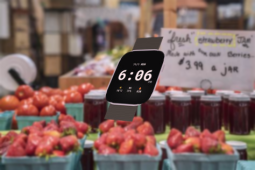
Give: 6h06
